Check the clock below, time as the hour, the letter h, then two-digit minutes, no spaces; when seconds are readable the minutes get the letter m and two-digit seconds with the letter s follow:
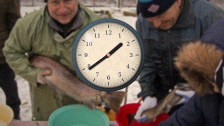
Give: 1h39
